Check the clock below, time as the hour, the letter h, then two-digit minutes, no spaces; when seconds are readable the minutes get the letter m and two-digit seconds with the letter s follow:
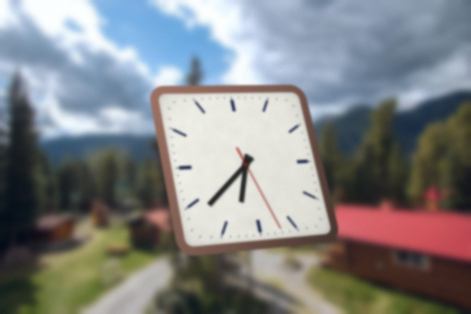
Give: 6h38m27s
